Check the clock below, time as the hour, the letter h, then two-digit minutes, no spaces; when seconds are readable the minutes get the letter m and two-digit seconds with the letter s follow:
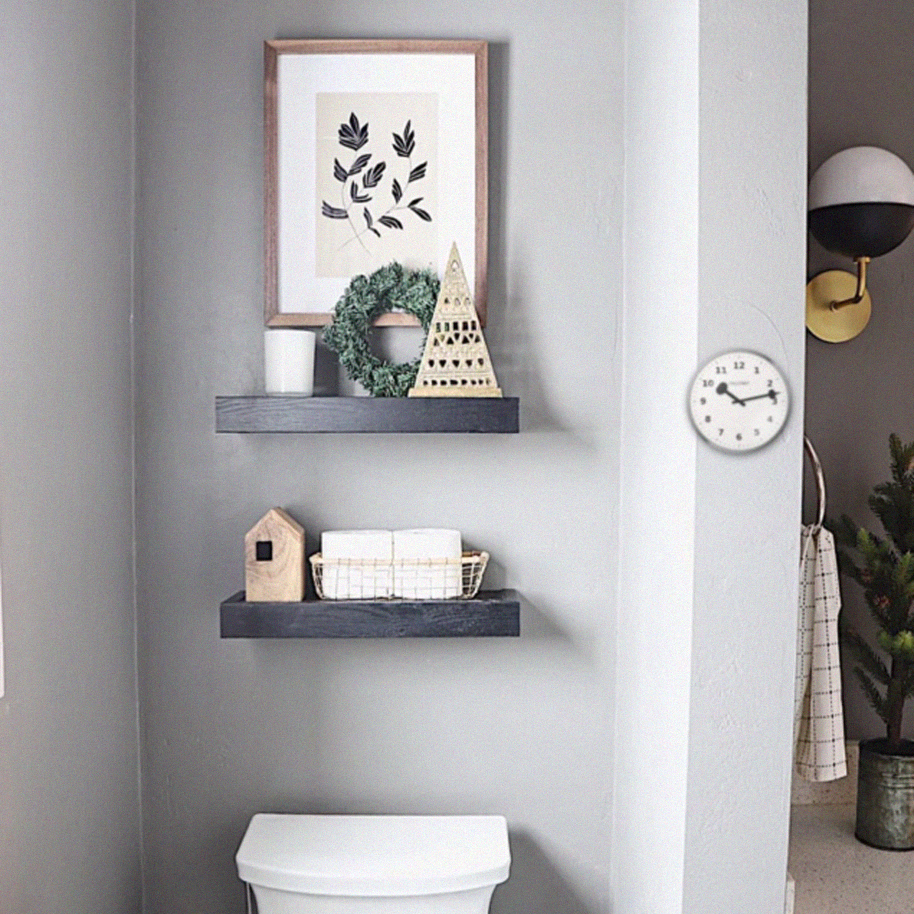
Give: 10h13
